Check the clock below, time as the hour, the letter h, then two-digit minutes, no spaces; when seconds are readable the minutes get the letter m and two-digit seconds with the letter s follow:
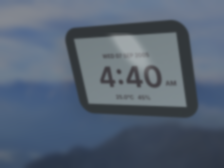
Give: 4h40
